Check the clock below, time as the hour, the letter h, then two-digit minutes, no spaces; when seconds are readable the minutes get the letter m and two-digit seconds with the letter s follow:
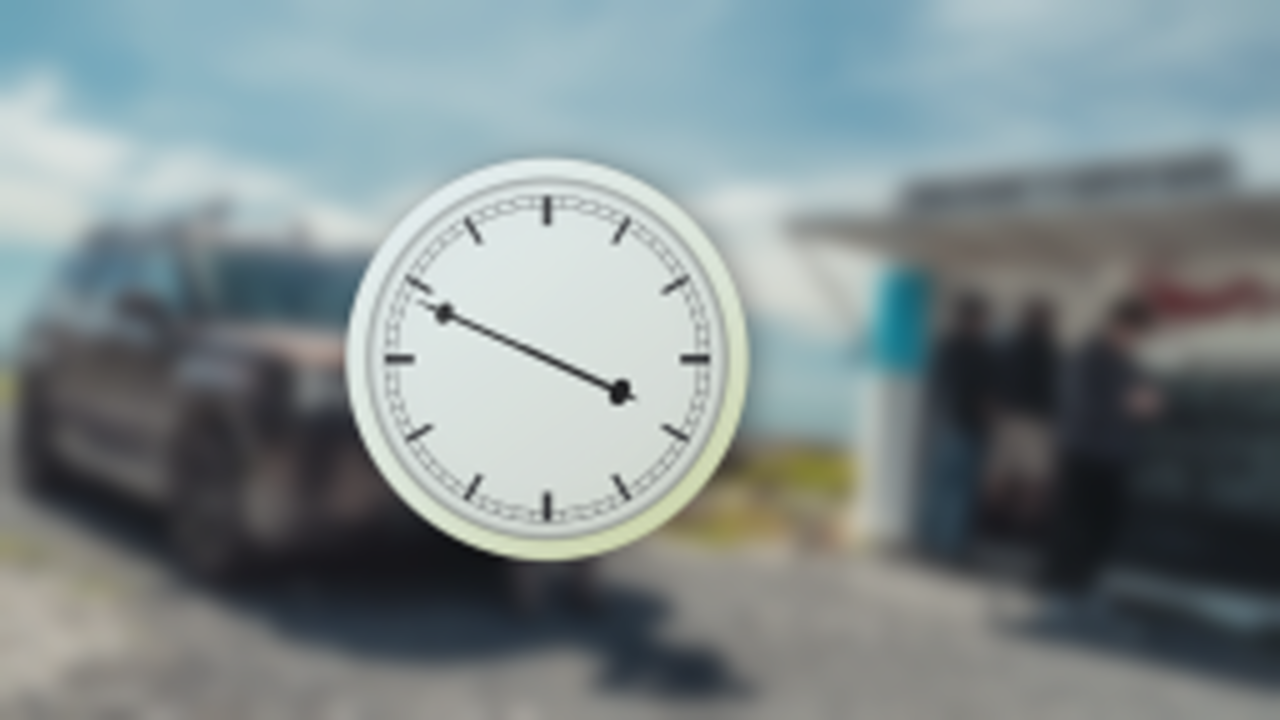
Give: 3h49
